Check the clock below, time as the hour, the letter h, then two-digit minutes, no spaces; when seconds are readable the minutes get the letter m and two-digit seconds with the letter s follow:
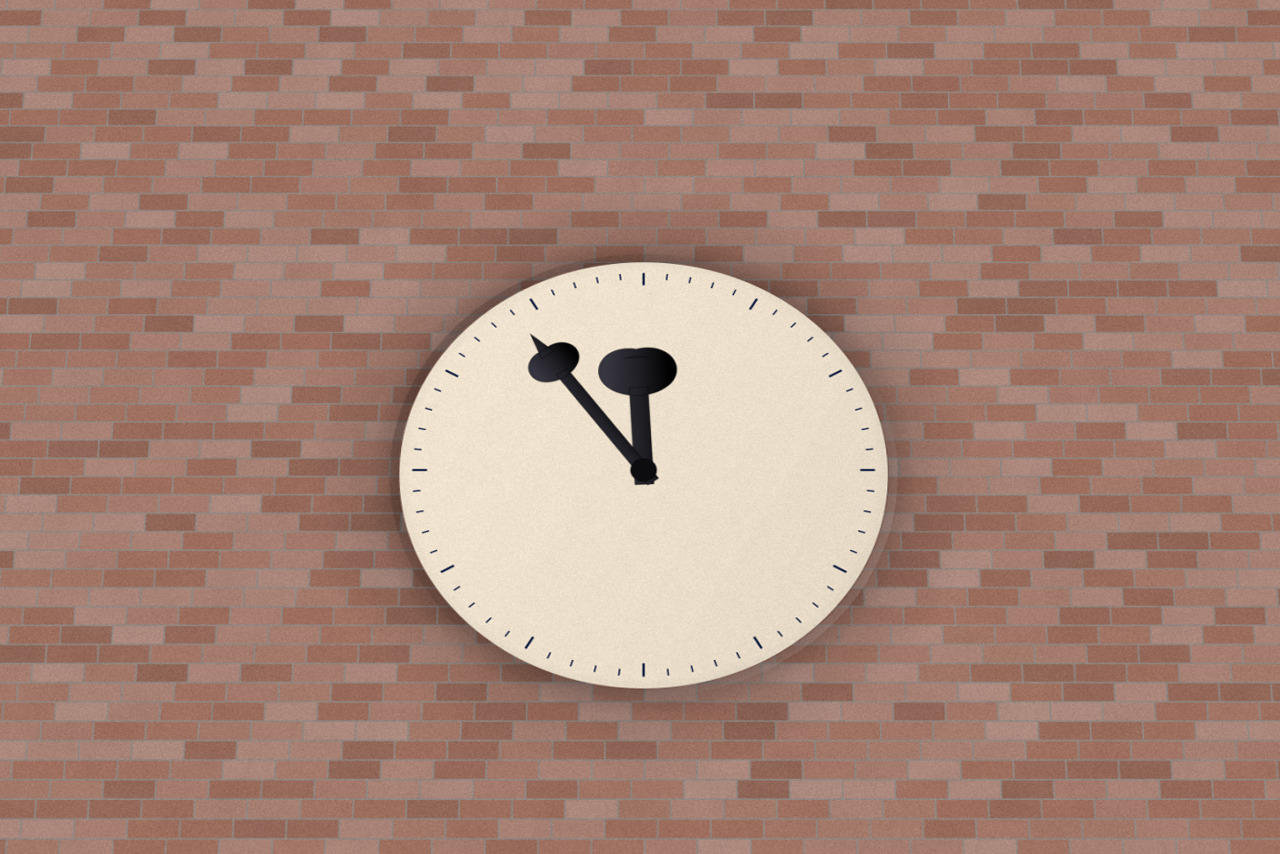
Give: 11h54
